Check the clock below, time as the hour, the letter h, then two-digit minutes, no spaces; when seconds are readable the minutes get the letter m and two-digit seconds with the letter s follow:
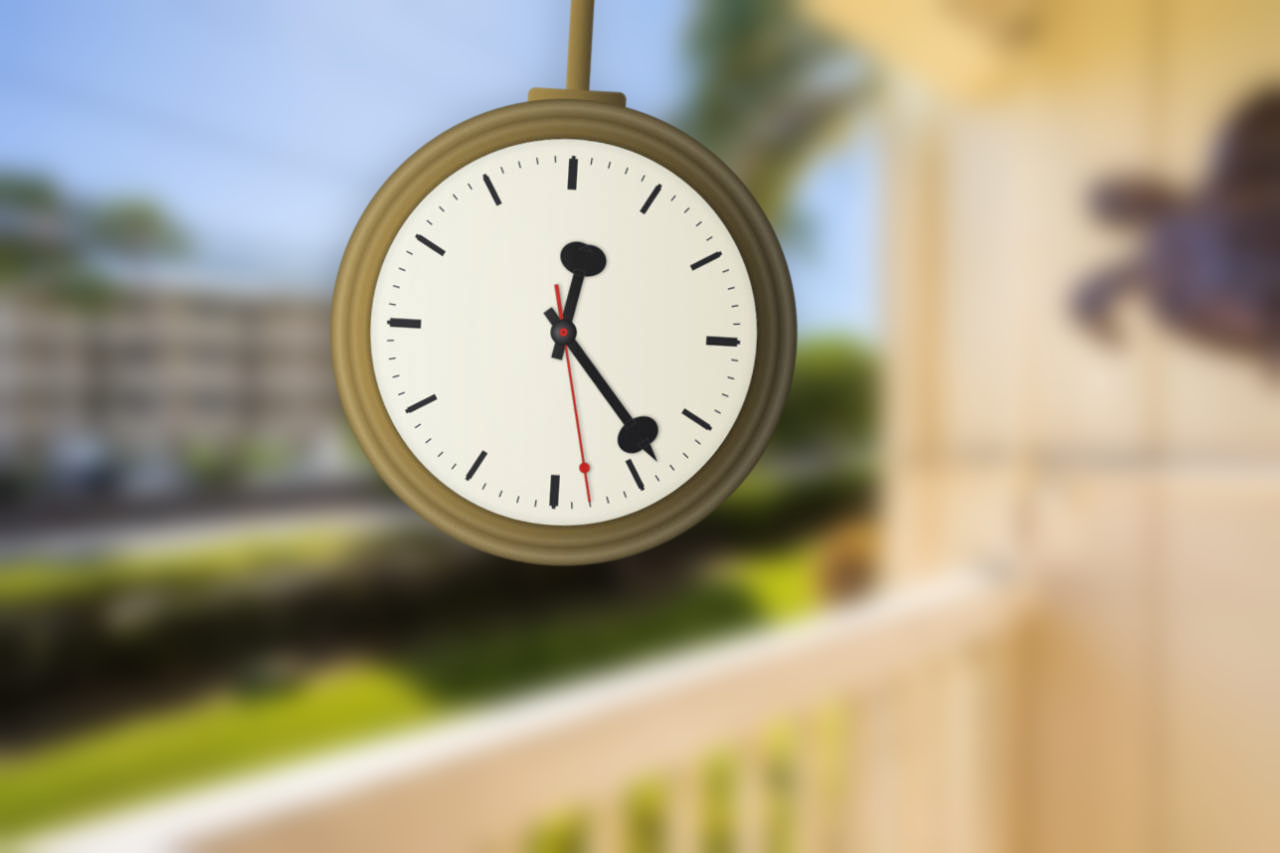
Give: 12h23m28s
